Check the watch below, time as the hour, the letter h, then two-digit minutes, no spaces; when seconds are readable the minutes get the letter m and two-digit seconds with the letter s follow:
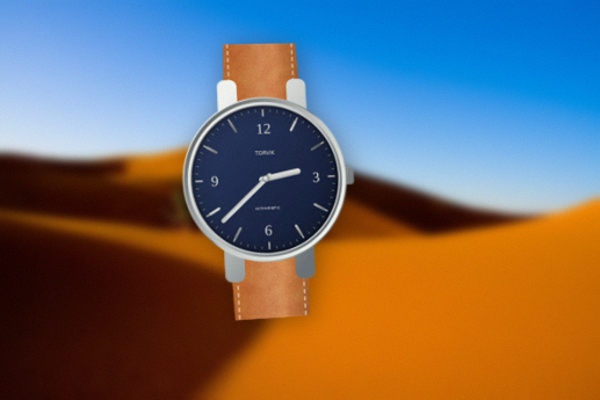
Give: 2h38
